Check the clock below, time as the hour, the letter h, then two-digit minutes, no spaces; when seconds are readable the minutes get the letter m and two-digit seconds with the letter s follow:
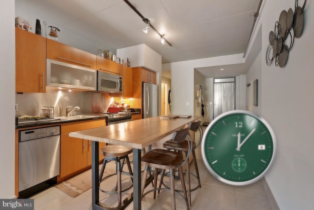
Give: 12h07
